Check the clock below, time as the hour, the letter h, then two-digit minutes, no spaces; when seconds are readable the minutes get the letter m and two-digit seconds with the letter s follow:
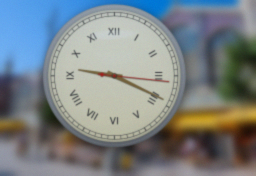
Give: 9h19m16s
